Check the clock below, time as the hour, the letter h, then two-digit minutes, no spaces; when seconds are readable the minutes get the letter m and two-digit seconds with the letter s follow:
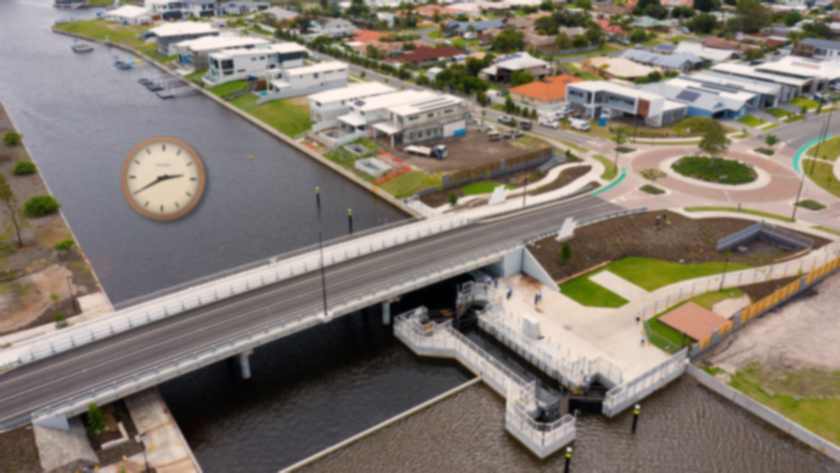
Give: 2h40
